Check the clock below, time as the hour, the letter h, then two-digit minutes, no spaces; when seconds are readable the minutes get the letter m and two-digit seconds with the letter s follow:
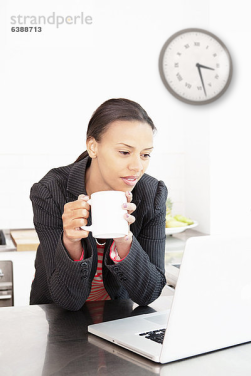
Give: 3h28
